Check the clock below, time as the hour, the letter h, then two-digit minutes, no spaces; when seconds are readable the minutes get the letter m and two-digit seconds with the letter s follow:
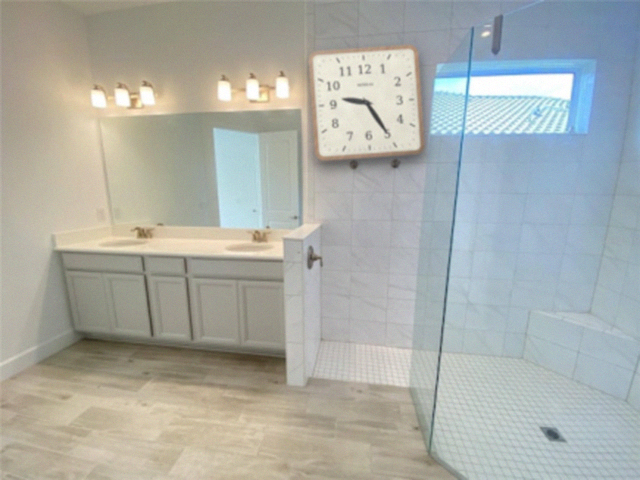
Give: 9h25
